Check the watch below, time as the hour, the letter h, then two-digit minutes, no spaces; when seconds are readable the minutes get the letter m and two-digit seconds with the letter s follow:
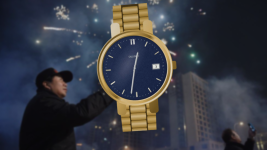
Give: 12h32
